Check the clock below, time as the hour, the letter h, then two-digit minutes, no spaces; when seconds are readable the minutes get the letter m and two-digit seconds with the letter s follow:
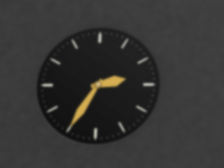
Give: 2h35
